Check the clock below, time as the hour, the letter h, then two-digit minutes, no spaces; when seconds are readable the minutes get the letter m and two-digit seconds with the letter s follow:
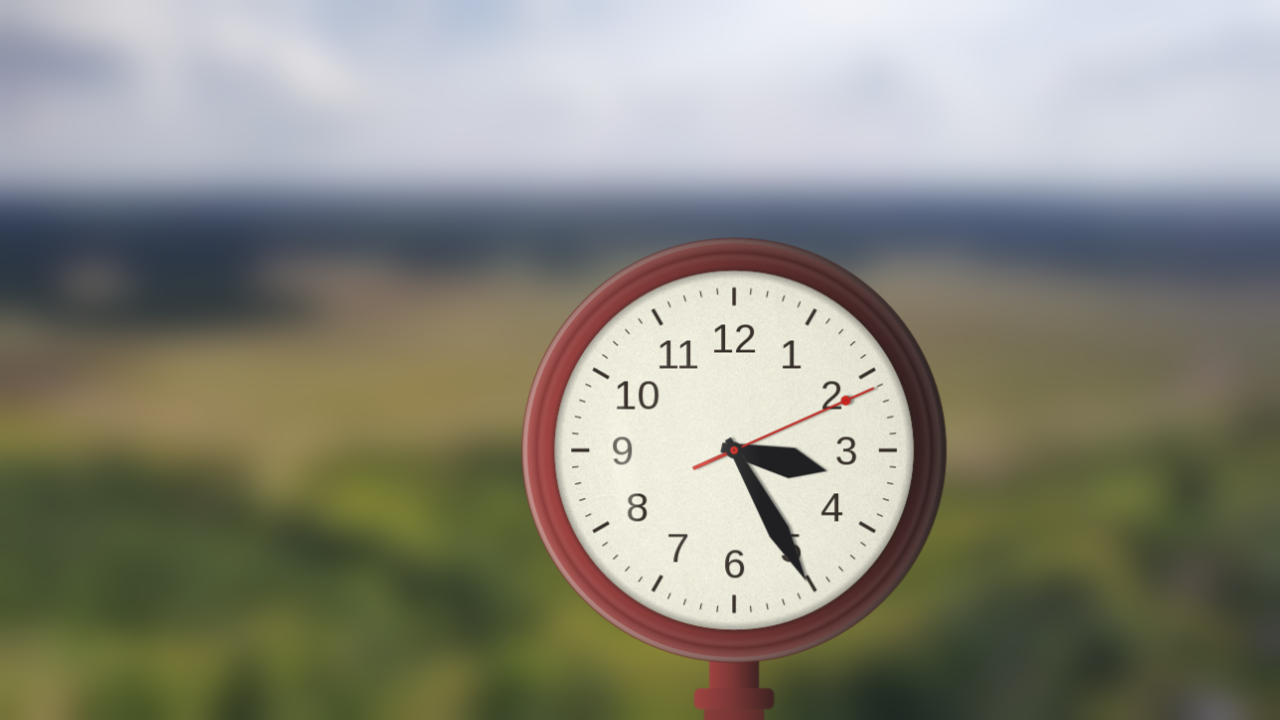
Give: 3h25m11s
